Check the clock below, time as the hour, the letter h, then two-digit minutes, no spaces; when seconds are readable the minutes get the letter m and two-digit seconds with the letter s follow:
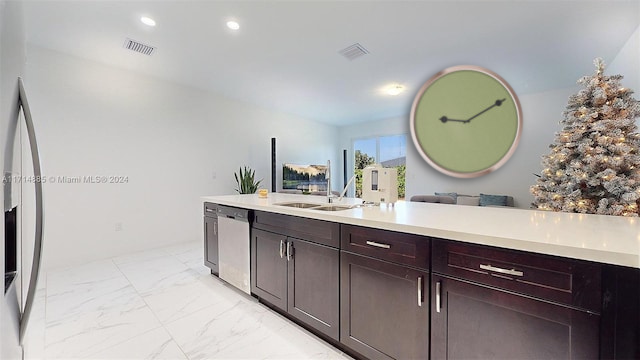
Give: 9h10
